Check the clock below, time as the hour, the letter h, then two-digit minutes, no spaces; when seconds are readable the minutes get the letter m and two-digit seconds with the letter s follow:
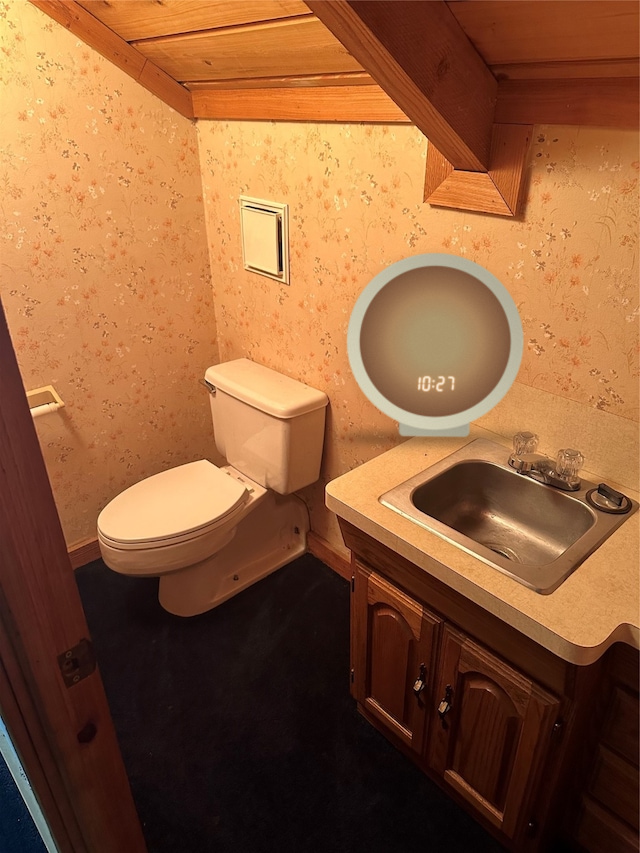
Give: 10h27
